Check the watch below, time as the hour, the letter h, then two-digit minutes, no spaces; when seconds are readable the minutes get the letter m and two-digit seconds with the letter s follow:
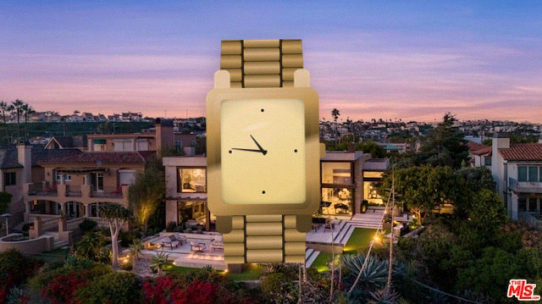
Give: 10h46
